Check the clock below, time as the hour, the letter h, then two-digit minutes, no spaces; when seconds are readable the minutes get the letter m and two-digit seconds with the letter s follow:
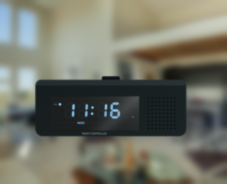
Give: 11h16
